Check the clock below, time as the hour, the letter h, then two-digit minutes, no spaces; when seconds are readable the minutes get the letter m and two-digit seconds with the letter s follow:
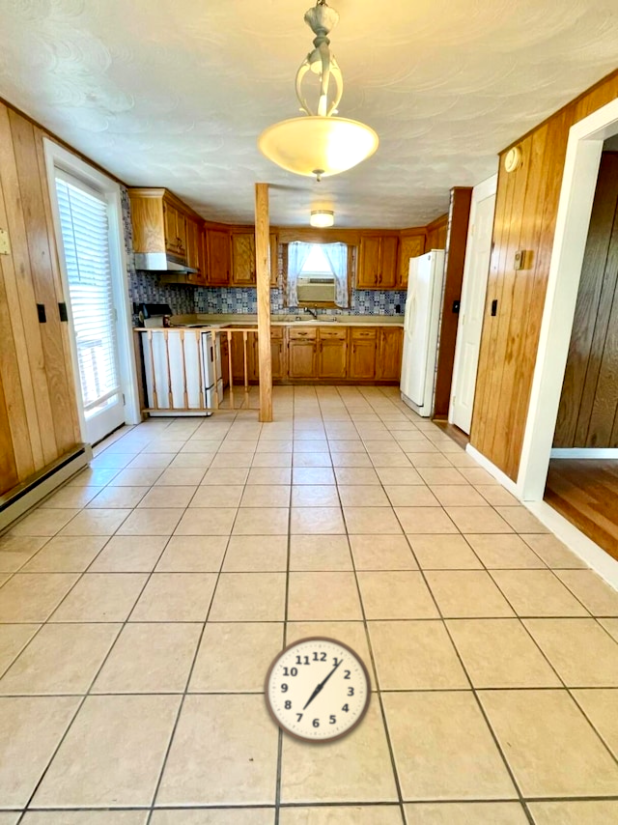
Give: 7h06
